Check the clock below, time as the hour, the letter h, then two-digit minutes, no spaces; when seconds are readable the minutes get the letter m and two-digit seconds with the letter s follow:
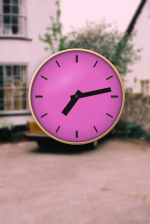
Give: 7h13
